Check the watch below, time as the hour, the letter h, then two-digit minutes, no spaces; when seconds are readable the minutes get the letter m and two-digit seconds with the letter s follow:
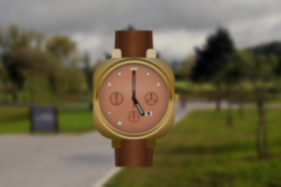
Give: 5h00
